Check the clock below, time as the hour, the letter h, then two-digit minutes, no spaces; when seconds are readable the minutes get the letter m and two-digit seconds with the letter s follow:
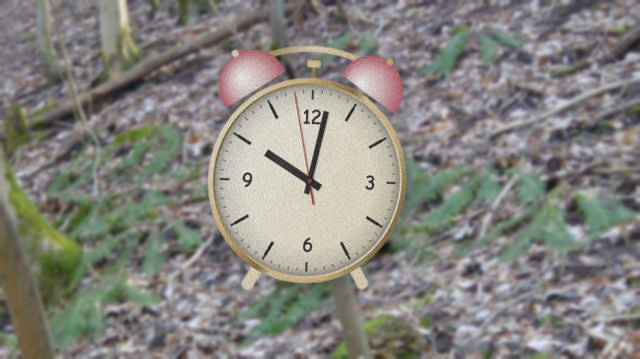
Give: 10h01m58s
